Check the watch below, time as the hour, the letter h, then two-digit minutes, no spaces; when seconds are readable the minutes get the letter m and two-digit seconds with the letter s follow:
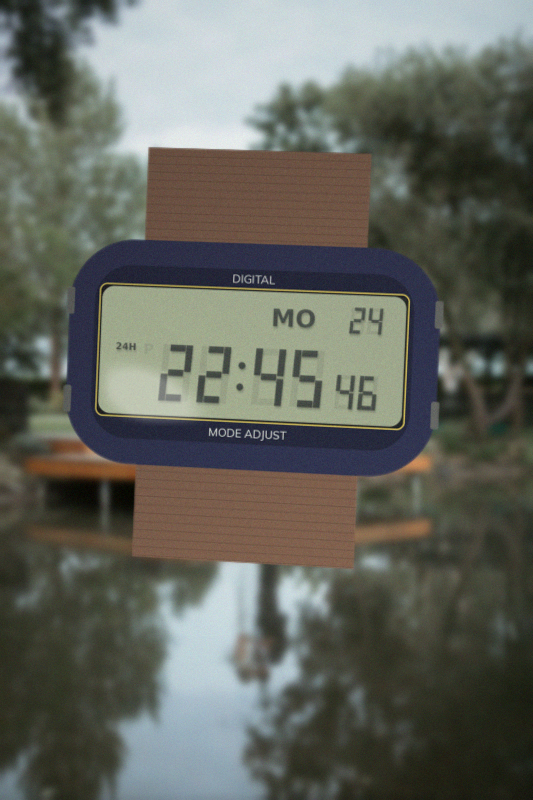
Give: 22h45m46s
